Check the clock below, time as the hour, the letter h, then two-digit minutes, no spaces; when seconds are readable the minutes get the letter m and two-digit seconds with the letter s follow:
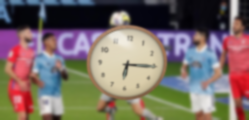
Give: 6h15
